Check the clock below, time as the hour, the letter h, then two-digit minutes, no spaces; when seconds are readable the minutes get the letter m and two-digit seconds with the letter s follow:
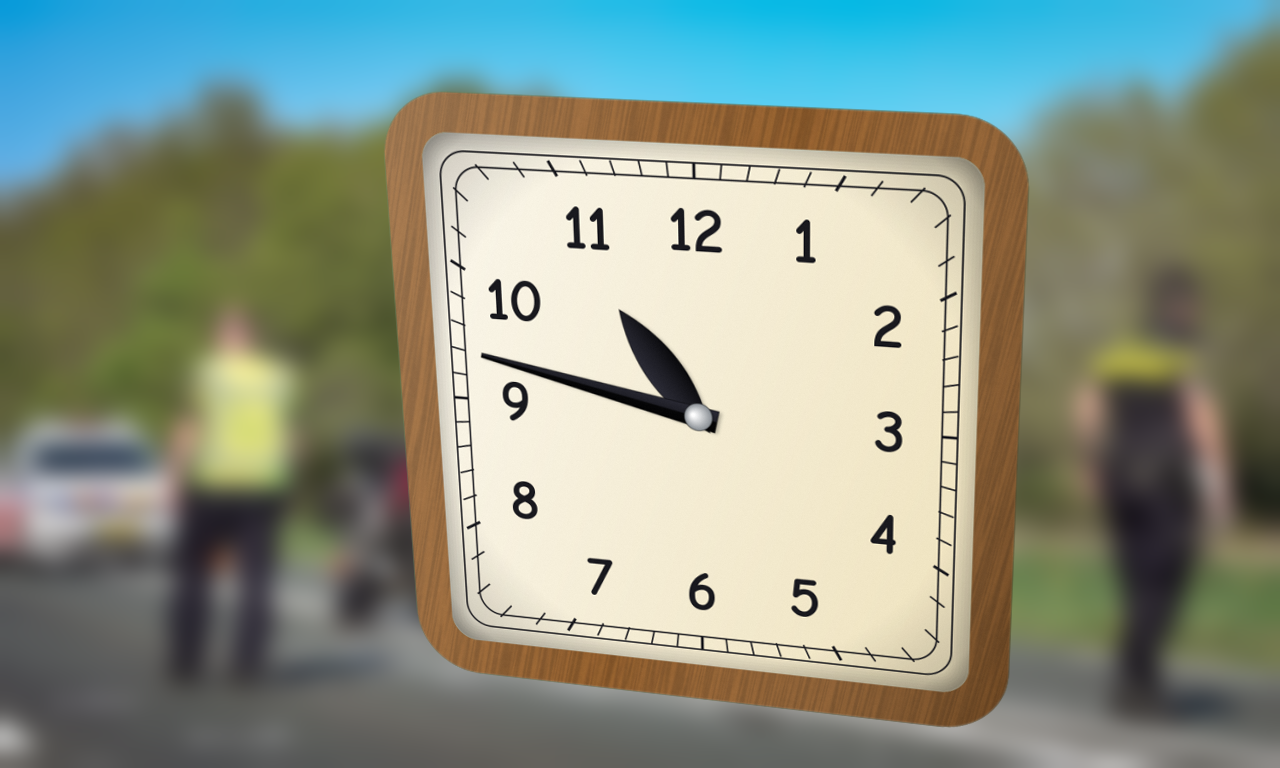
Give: 10h47
